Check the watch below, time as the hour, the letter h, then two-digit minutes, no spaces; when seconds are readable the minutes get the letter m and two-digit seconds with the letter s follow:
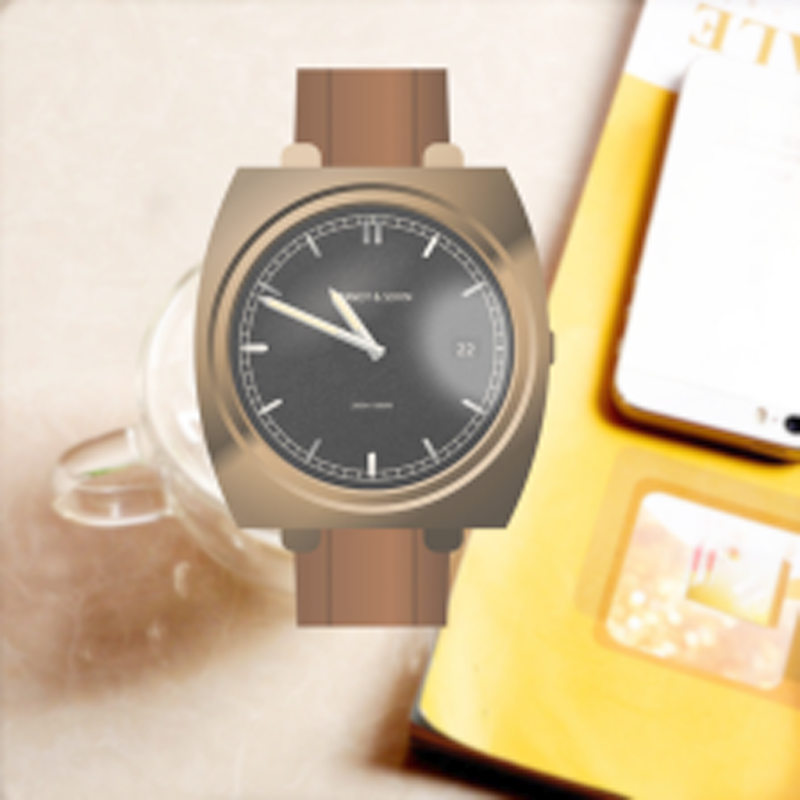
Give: 10h49
